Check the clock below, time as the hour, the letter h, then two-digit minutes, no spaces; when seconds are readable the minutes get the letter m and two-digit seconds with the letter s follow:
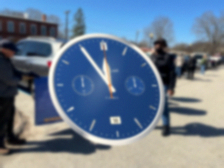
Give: 11h55
